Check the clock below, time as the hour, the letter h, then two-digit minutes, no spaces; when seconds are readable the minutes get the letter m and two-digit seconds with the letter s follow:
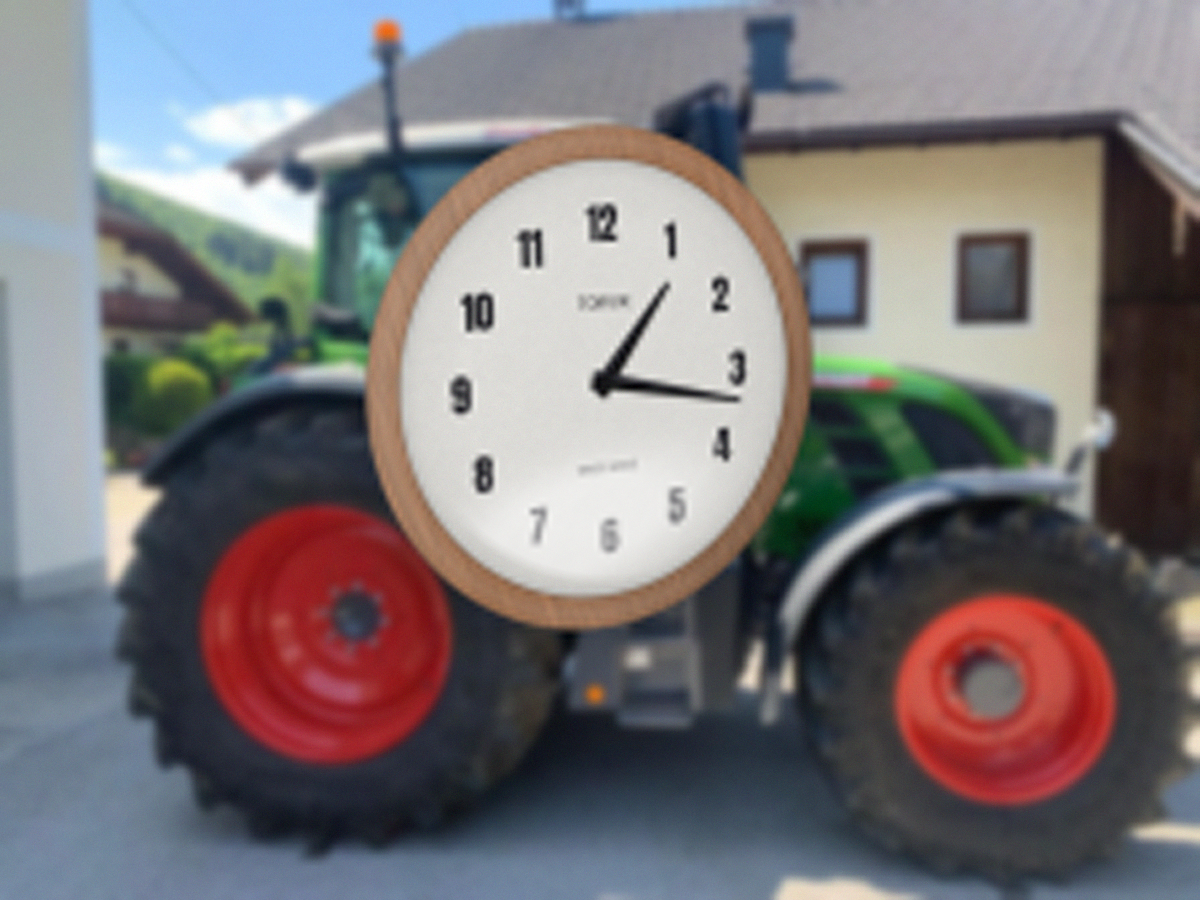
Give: 1h17
